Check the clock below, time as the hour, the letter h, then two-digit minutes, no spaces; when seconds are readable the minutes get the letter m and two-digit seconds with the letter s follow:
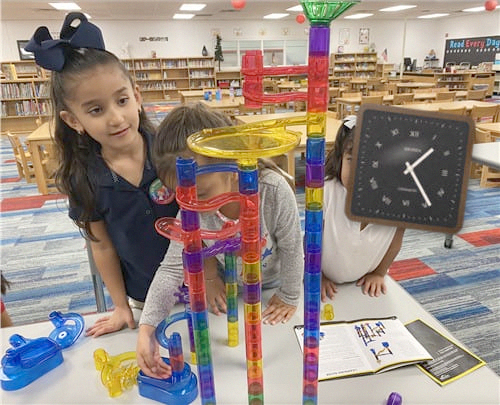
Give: 1h24
